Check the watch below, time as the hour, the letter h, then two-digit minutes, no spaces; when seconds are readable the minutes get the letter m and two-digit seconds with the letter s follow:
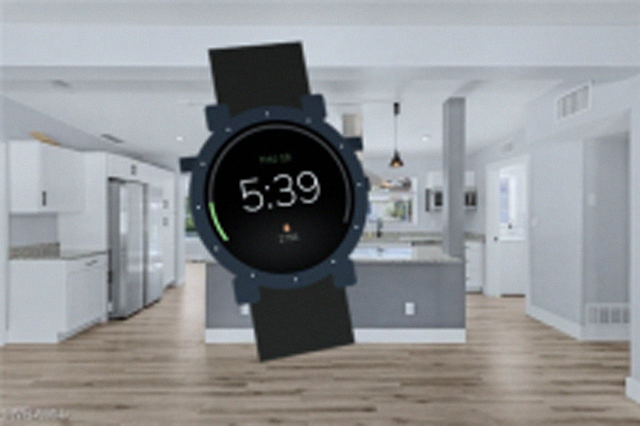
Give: 5h39
